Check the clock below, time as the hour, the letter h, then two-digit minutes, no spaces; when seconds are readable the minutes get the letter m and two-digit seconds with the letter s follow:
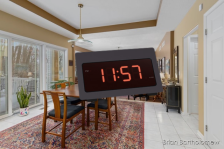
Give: 11h57
